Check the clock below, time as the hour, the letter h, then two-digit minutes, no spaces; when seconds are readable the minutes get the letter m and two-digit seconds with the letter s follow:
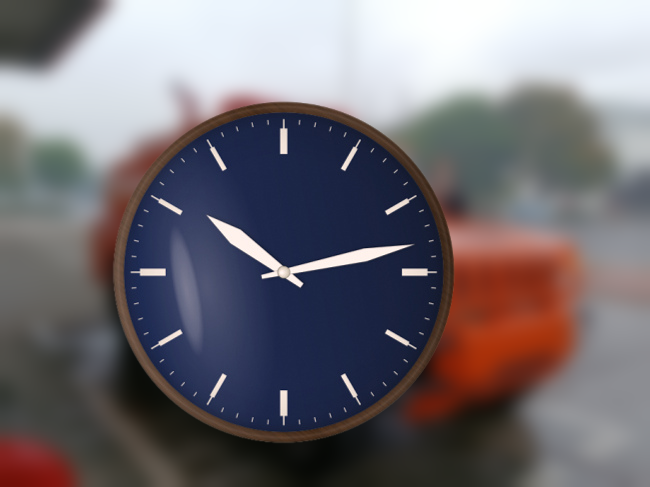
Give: 10h13
